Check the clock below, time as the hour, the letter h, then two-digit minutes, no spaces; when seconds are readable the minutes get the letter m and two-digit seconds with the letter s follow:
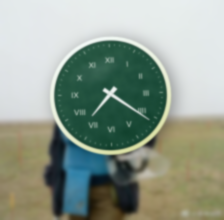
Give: 7h21
